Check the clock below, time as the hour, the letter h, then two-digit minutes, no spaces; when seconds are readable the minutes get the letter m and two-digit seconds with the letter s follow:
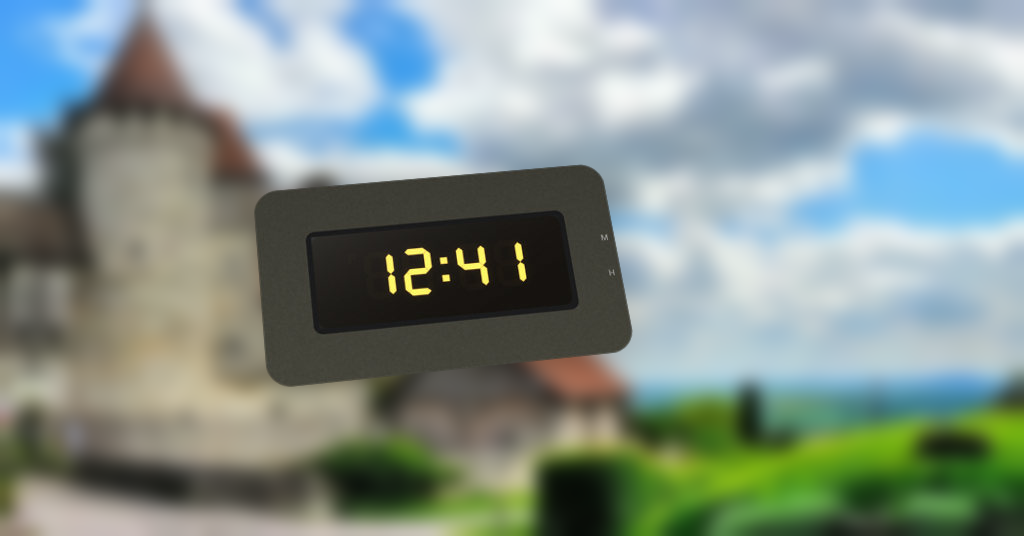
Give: 12h41
